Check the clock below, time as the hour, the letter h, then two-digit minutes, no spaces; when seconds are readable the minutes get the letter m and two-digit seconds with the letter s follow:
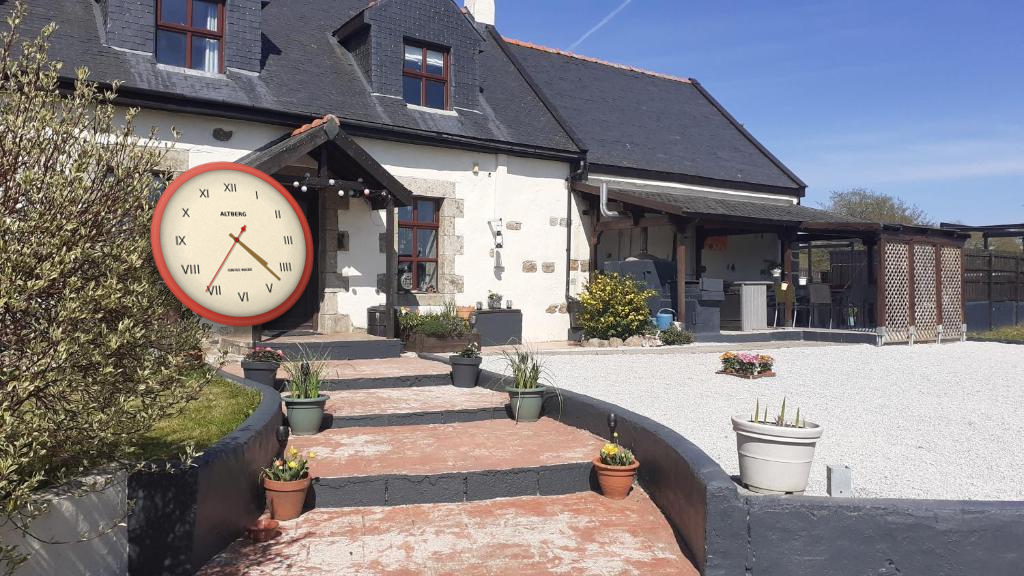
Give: 4h22m36s
